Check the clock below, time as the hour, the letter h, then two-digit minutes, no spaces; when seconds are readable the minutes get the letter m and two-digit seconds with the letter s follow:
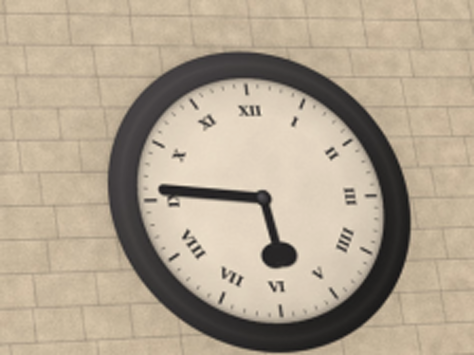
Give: 5h46
